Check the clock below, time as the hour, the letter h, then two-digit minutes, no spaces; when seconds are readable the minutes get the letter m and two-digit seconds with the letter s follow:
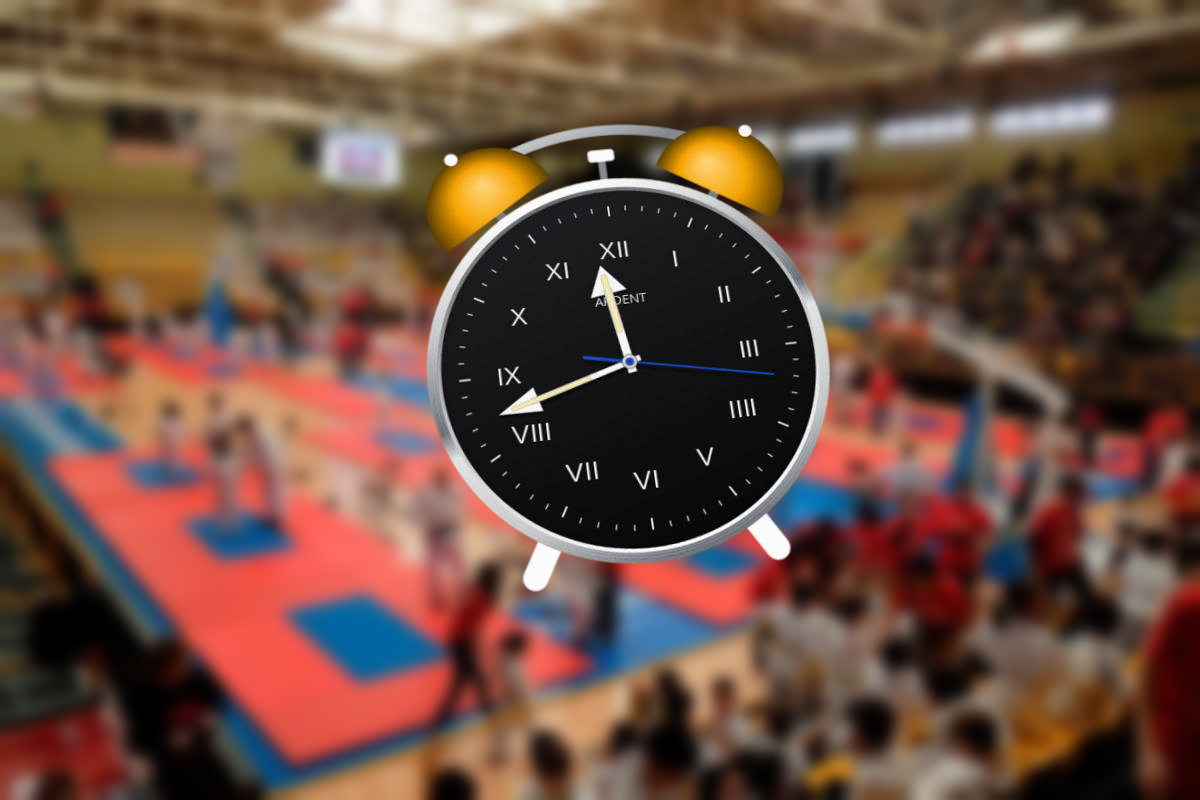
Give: 11h42m17s
